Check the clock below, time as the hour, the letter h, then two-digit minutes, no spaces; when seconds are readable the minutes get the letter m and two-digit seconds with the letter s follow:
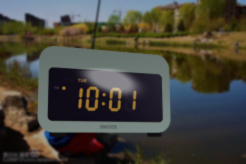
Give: 10h01
